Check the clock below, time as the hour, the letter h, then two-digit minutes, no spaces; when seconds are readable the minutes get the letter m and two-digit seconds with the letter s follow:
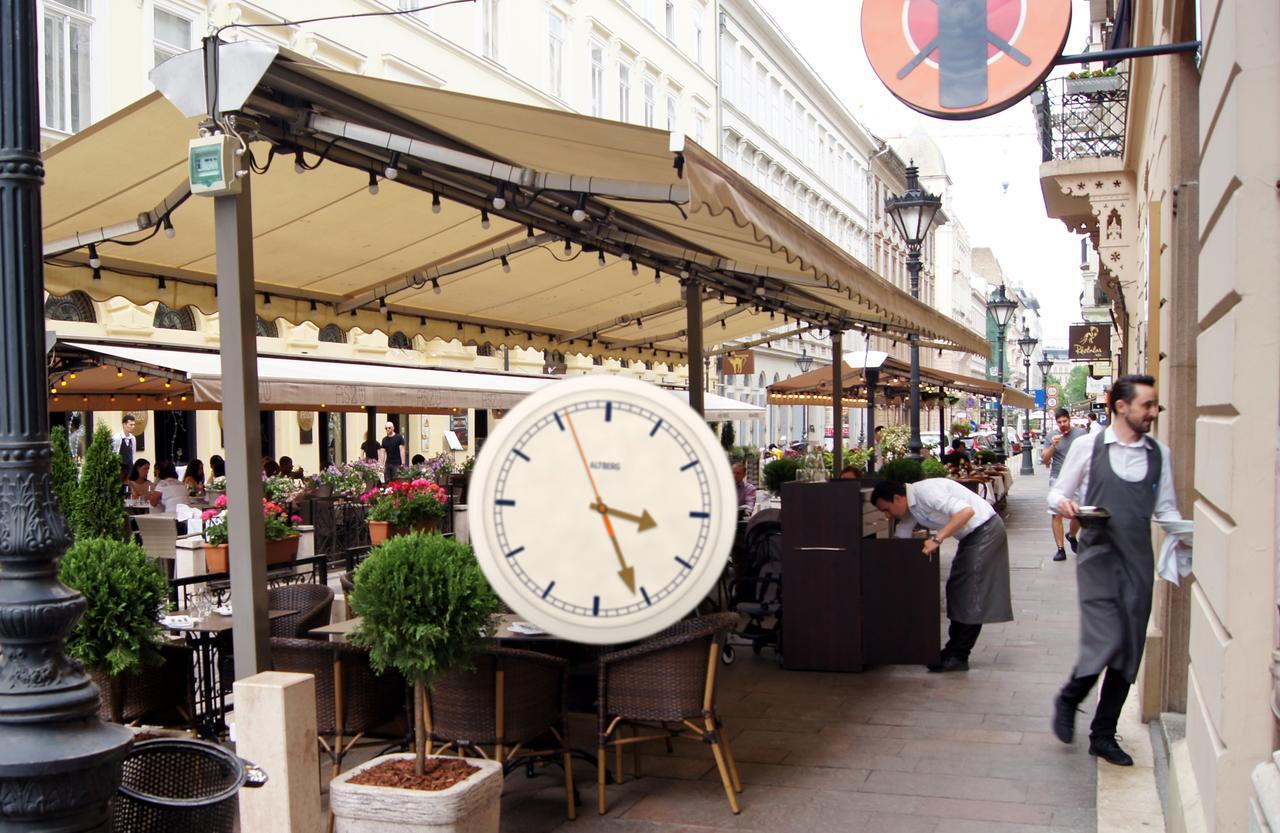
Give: 3h25m56s
